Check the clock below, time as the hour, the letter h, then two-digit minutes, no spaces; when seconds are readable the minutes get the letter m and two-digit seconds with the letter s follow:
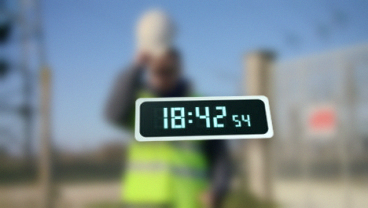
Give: 18h42m54s
